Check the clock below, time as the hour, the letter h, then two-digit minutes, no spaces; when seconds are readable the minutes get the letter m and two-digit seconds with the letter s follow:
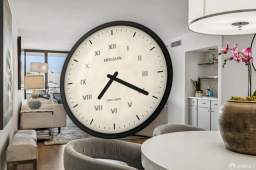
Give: 7h20
